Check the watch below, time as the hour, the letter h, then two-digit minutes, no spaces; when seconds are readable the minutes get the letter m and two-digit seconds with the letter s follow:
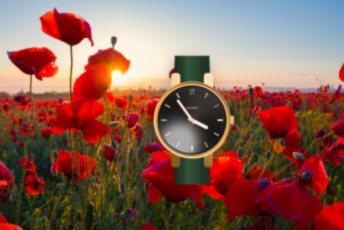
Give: 3h54
